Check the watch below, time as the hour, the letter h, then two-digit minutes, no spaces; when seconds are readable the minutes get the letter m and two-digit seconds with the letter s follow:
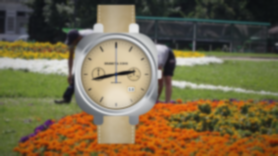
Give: 2h43
